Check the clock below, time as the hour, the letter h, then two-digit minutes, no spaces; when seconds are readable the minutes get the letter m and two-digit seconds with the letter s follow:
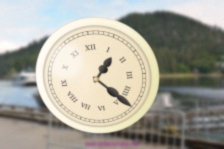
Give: 1h23
